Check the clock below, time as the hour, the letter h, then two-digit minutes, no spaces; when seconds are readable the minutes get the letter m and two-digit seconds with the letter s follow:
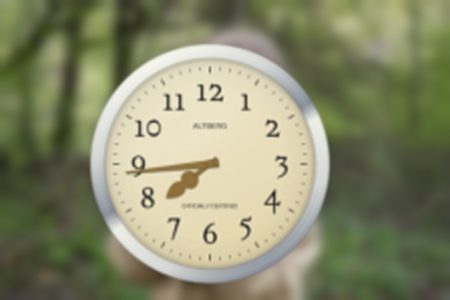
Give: 7h44
